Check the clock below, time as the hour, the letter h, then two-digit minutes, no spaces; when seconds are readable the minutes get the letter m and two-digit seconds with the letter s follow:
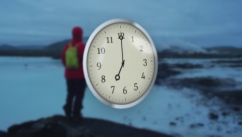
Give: 7h00
